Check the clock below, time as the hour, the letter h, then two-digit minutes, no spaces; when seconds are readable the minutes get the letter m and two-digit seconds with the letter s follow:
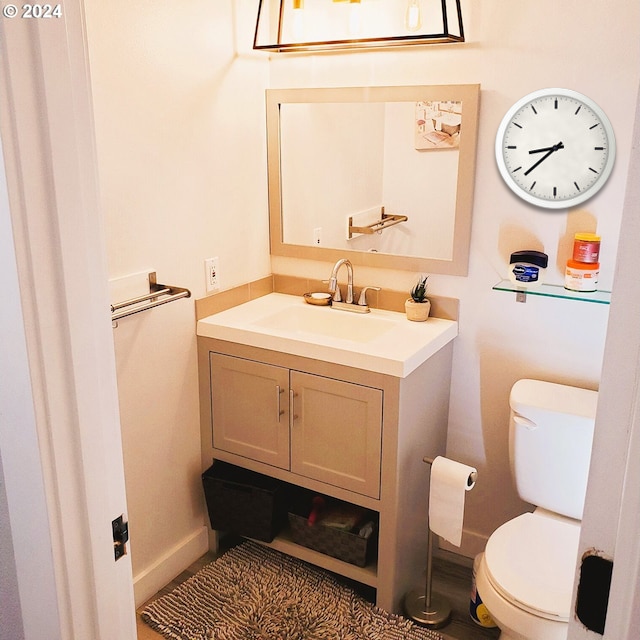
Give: 8h38
